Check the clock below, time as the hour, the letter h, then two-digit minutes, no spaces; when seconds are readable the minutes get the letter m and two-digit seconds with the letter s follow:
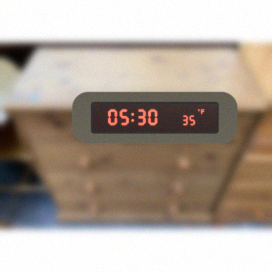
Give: 5h30
